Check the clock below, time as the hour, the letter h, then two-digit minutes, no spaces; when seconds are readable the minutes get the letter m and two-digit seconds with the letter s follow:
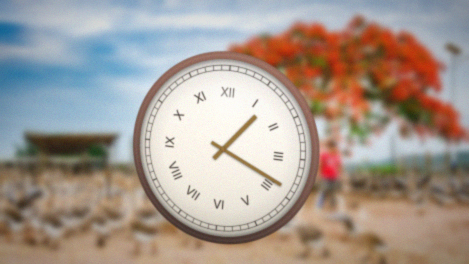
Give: 1h19
